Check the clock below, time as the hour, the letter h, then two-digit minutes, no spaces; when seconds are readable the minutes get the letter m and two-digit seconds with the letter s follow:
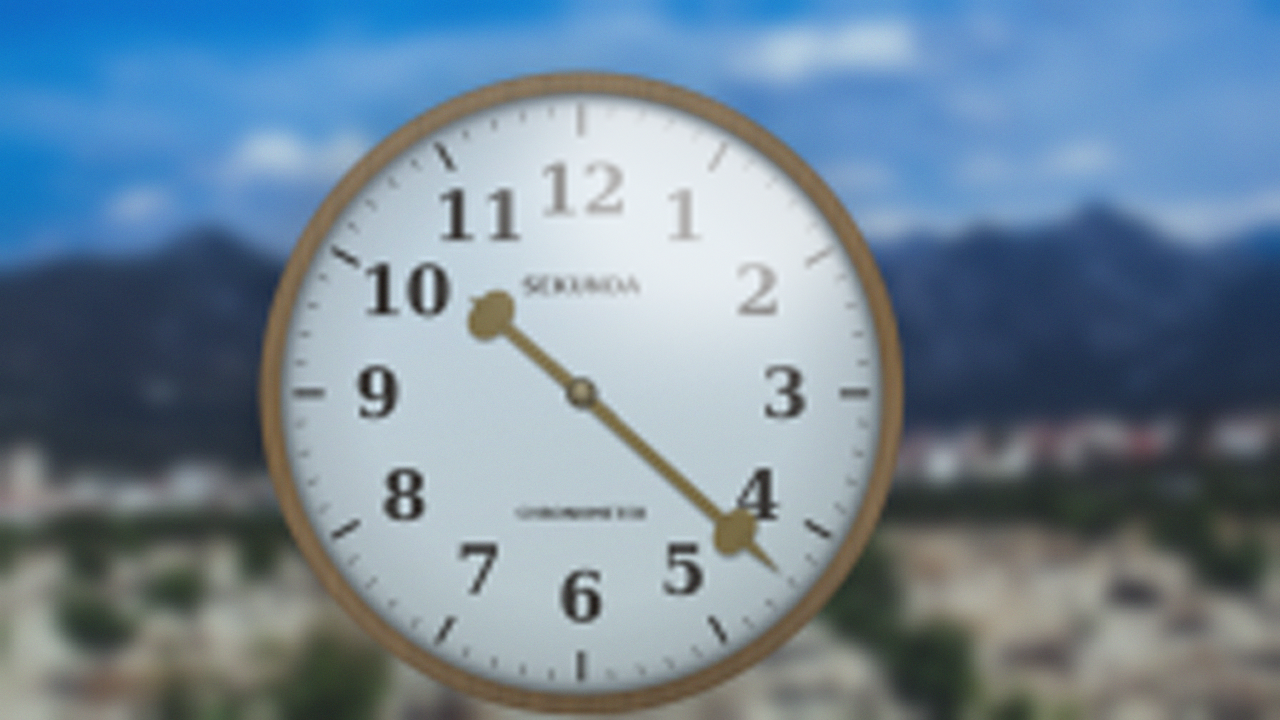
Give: 10h22
